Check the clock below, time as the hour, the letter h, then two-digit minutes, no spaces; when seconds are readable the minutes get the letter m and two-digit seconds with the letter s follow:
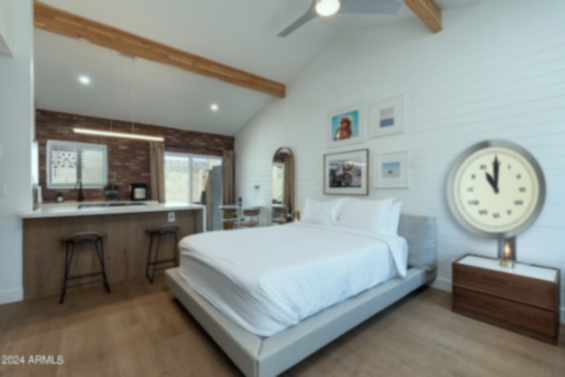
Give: 11h00
